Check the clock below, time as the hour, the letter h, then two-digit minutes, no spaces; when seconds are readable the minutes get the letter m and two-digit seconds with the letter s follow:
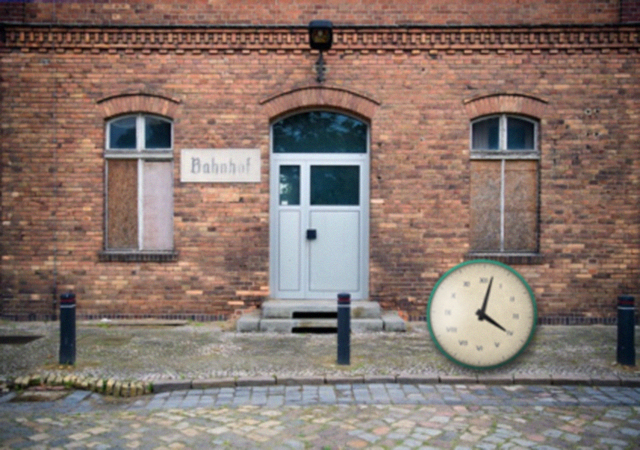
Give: 4h02
